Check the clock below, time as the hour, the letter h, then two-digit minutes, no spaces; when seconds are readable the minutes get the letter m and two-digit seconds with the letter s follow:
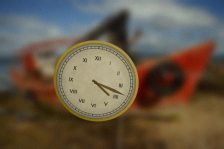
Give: 4h18
